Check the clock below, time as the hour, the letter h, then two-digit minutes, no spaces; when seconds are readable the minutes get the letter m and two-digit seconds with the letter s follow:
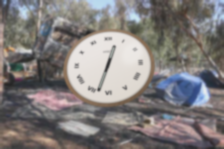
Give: 12h33
